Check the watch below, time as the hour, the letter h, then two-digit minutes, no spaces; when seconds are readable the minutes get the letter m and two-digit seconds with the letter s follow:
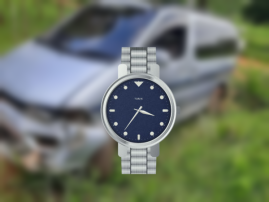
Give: 3h36
